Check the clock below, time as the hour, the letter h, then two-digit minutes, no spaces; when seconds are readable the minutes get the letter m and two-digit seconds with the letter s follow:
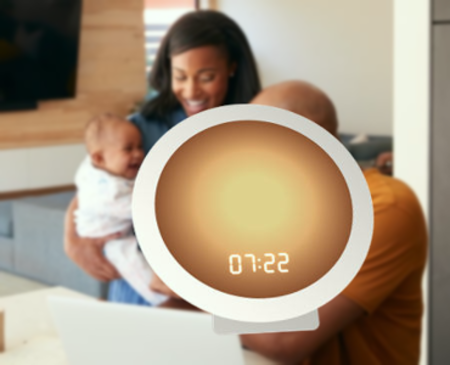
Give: 7h22
